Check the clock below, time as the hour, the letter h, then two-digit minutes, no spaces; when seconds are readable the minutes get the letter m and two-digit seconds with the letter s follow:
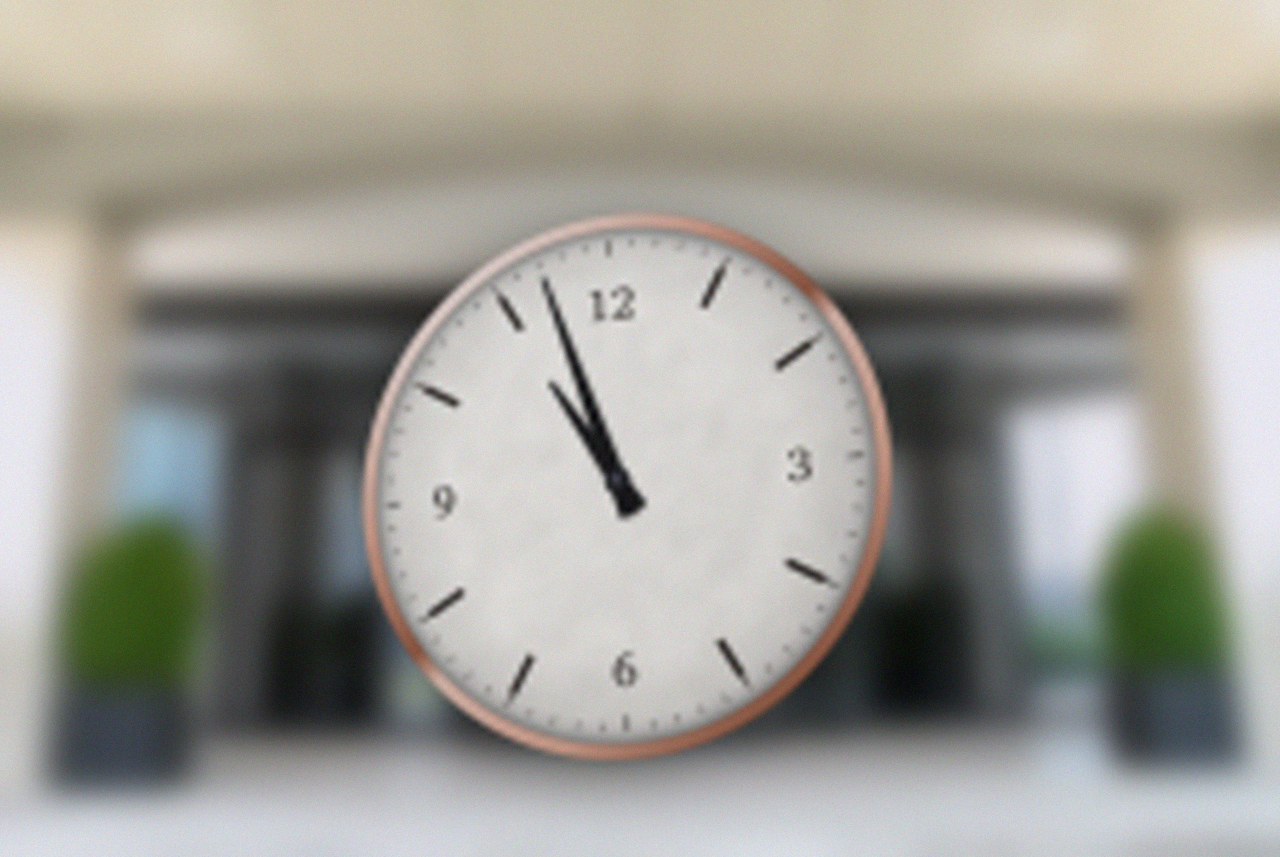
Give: 10h57
